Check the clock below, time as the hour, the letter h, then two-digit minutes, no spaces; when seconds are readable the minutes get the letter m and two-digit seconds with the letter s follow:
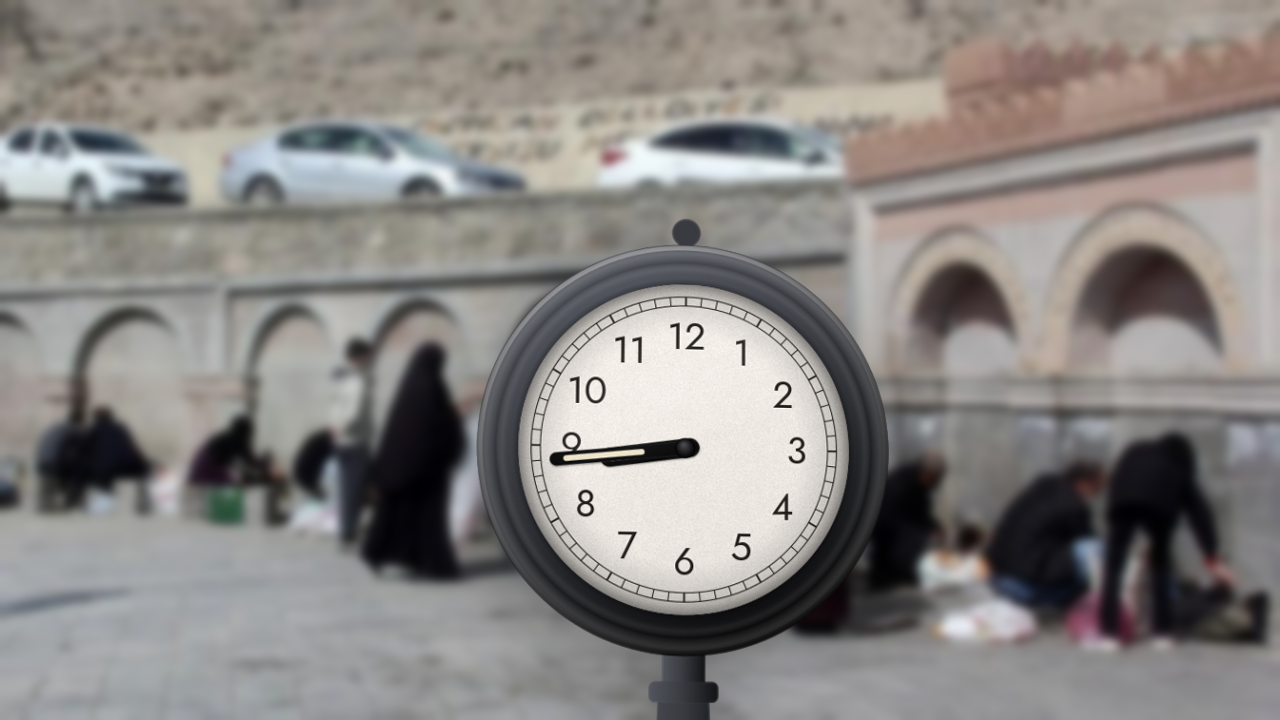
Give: 8h44
